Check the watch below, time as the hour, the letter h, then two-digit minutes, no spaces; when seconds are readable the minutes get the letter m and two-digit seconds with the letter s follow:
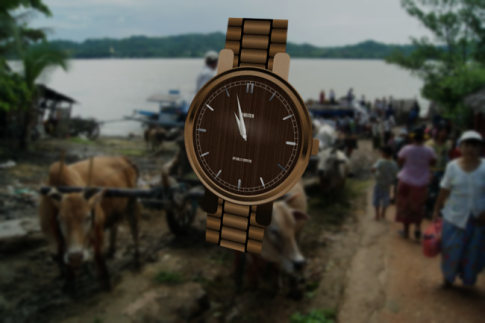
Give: 10h57
